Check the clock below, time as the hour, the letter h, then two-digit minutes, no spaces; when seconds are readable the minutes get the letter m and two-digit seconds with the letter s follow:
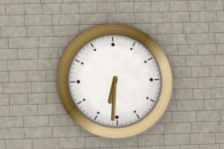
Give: 6h31
